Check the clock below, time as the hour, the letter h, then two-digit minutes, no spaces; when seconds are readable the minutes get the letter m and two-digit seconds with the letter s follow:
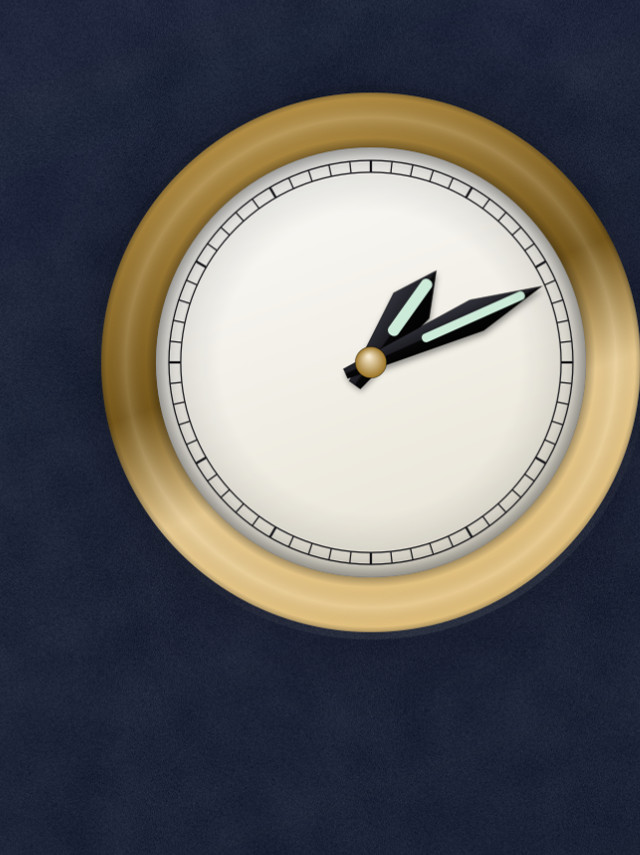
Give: 1h11
